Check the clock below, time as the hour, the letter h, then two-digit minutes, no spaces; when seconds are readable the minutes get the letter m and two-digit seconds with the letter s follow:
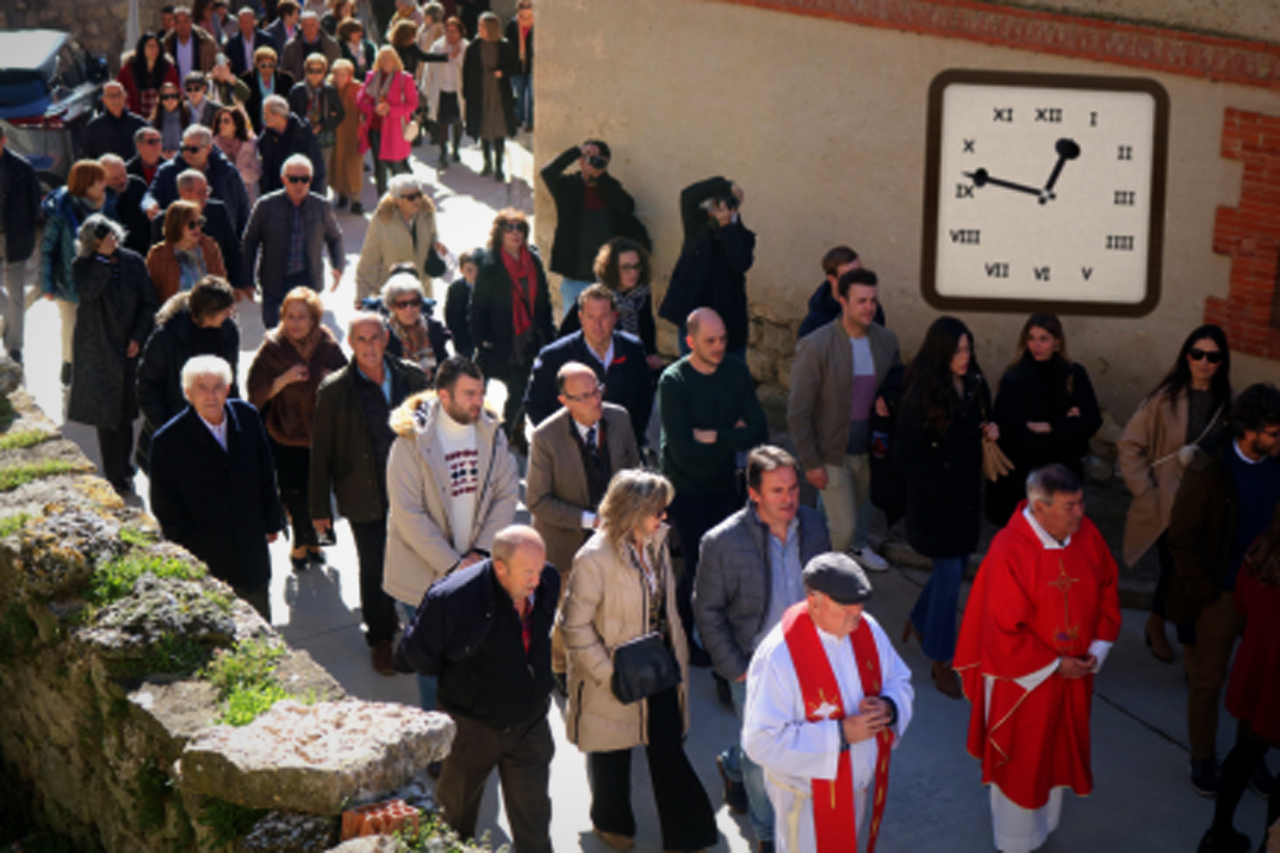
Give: 12h47
